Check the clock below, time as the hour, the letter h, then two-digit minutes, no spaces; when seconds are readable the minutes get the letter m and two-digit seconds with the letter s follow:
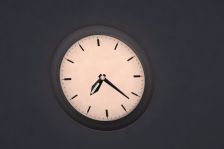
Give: 7h22
